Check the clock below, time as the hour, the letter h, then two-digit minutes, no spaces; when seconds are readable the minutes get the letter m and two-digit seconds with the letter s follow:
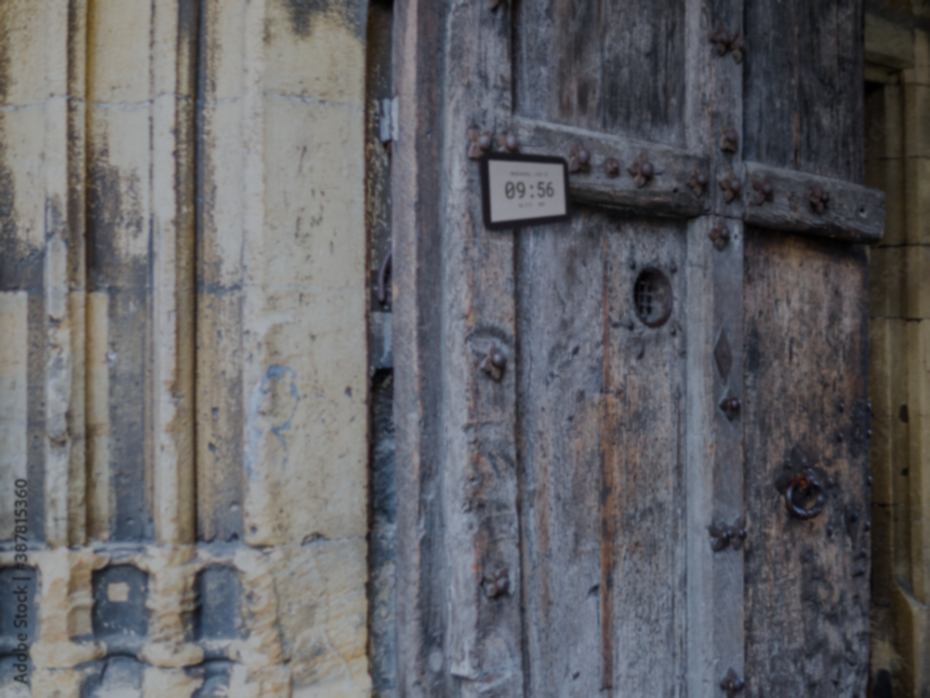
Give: 9h56
